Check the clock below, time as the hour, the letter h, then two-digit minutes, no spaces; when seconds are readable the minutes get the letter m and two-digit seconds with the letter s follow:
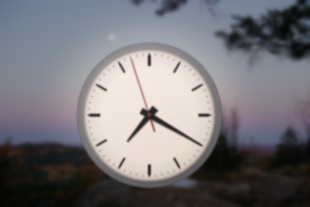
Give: 7h19m57s
